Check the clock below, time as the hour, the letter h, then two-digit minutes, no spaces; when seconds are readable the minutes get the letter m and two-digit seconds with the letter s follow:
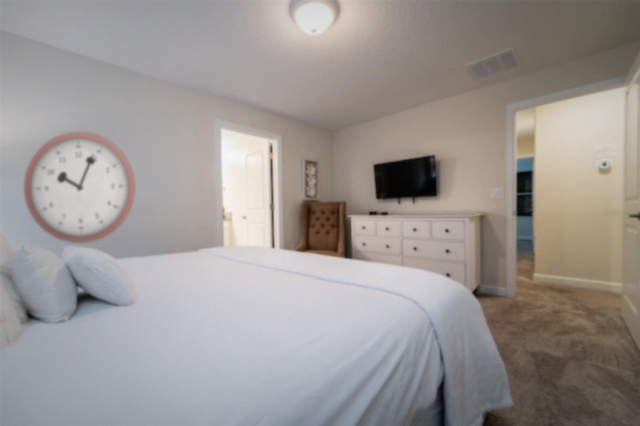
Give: 10h04
